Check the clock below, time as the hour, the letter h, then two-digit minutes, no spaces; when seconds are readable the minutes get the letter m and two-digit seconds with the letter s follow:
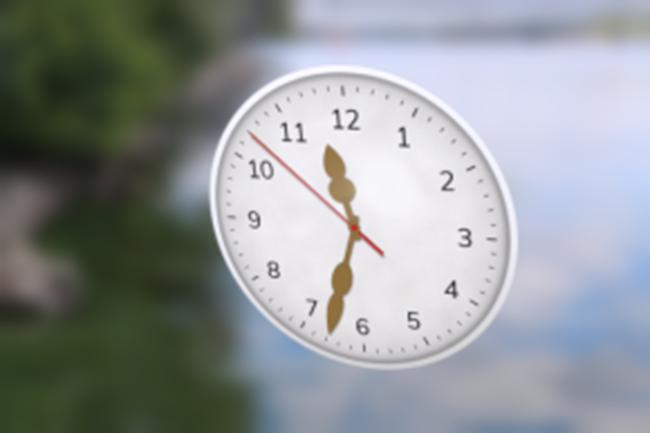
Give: 11h32m52s
